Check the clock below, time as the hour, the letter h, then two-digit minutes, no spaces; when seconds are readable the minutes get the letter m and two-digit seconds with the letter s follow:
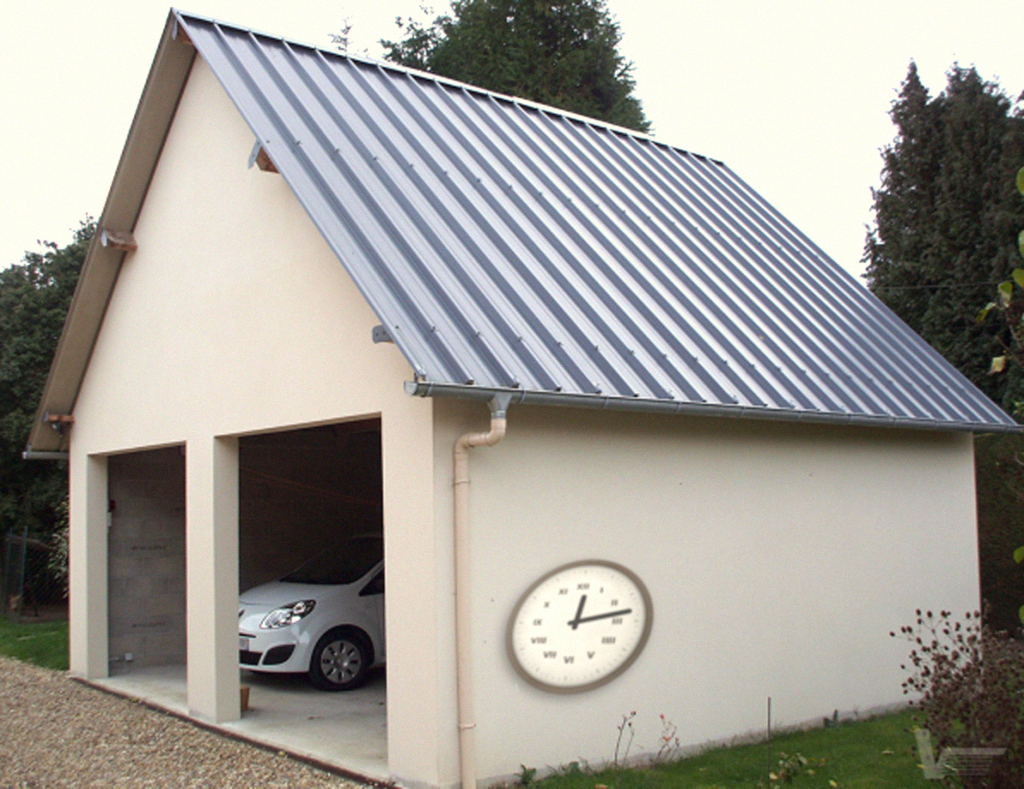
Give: 12h13
